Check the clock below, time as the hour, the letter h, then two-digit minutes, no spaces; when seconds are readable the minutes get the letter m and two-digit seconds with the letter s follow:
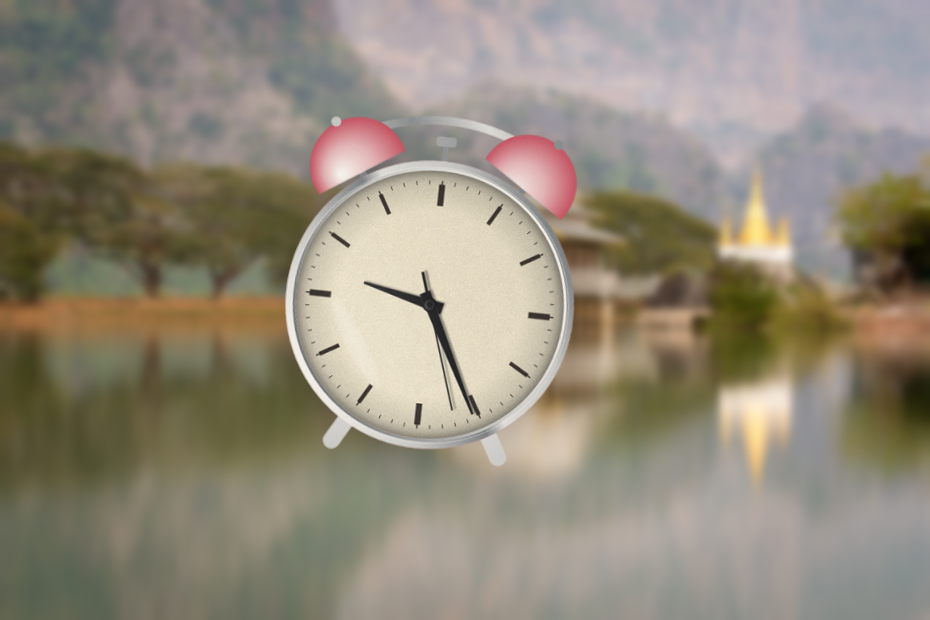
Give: 9h25m27s
